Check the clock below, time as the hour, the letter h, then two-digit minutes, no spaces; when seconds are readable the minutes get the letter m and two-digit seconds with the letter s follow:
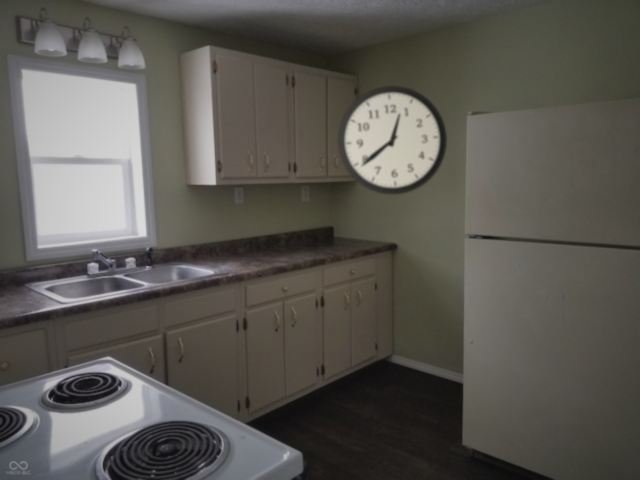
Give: 12h39
